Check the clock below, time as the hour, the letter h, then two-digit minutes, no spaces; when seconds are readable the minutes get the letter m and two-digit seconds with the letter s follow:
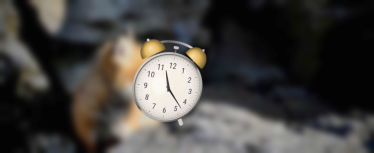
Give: 11h23
